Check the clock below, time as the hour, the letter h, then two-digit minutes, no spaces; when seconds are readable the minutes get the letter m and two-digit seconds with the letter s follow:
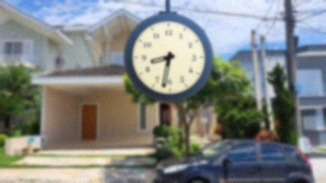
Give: 8h32
